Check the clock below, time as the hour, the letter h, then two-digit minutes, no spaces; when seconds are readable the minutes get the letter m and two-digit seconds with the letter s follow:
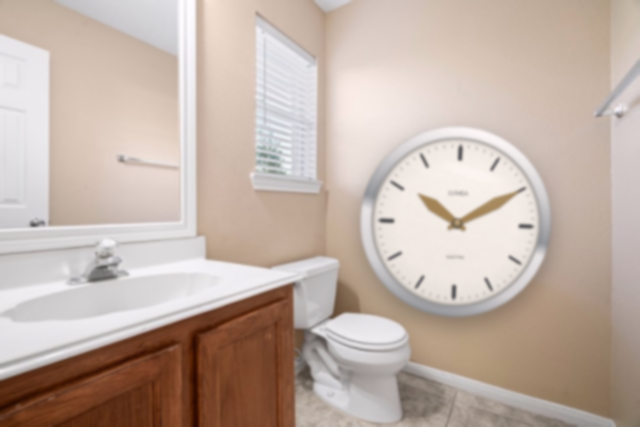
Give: 10h10
